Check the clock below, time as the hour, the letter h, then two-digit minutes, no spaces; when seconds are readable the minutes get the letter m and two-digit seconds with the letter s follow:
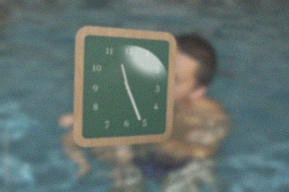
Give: 11h26
